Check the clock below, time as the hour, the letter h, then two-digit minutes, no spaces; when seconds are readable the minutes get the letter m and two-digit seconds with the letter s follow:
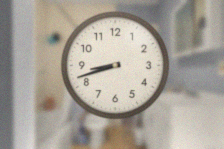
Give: 8h42
